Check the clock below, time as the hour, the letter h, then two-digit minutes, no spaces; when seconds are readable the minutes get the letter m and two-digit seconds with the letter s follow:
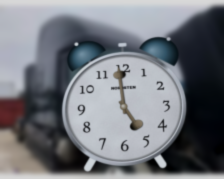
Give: 4h59
